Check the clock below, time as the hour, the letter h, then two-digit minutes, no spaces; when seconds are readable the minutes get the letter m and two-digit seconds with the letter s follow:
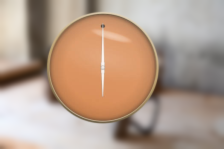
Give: 6h00
